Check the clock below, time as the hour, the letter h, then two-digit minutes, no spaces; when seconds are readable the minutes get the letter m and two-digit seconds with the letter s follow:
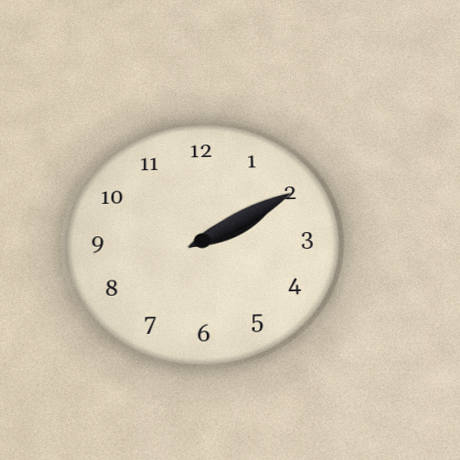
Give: 2h10
